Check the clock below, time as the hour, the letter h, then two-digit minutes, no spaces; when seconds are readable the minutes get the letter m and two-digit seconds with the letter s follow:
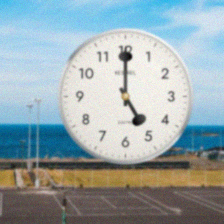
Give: 5h00
